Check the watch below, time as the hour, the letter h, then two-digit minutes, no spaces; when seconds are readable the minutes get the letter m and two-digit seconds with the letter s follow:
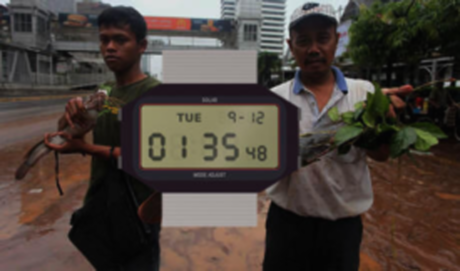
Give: 1h35m48s
